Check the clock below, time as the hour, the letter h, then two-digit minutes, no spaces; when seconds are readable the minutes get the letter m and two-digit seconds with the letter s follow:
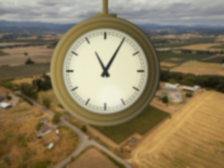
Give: 11h05
